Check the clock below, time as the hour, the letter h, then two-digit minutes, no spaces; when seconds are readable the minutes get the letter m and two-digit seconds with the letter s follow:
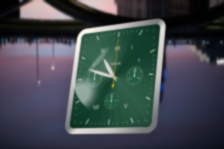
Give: 10h48
